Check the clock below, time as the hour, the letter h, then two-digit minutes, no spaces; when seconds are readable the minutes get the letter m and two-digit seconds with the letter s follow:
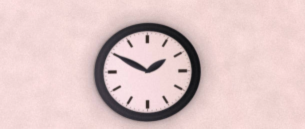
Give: 1h50
